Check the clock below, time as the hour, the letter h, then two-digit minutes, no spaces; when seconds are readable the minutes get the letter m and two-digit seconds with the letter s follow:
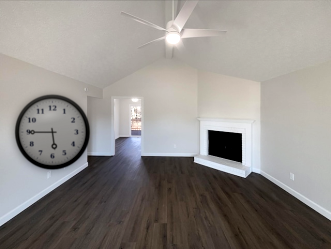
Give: 5h45
